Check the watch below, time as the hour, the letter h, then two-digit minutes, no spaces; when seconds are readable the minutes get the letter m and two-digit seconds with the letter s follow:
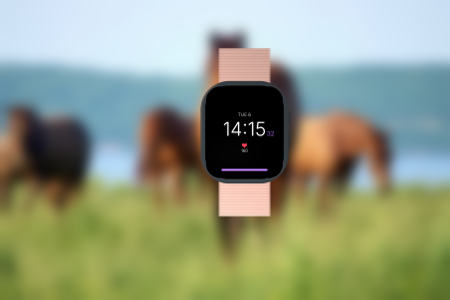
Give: 14h15
